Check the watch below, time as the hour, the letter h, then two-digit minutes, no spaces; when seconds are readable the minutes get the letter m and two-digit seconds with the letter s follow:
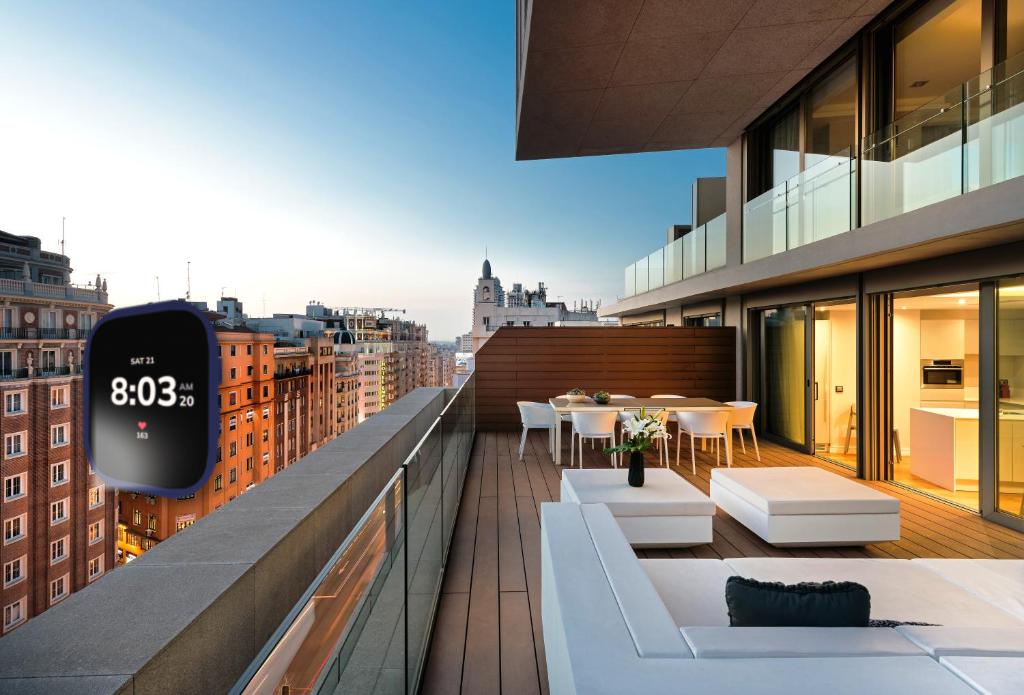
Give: 8h03m20s
